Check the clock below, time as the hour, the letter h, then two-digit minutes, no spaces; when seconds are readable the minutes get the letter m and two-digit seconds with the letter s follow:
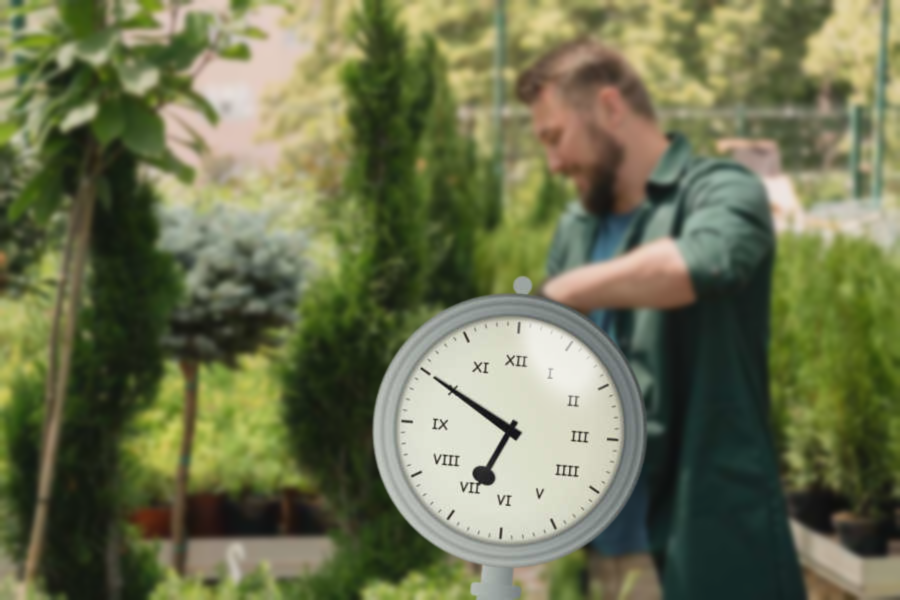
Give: 6h50
